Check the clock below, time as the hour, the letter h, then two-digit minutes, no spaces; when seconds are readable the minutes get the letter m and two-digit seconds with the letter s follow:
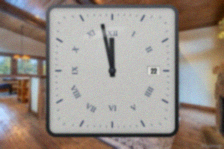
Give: 11h58
